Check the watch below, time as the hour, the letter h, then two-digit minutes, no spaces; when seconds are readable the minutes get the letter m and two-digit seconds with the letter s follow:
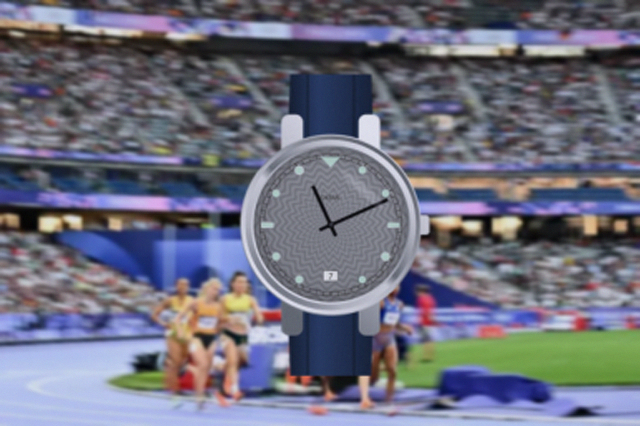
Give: 11h11
